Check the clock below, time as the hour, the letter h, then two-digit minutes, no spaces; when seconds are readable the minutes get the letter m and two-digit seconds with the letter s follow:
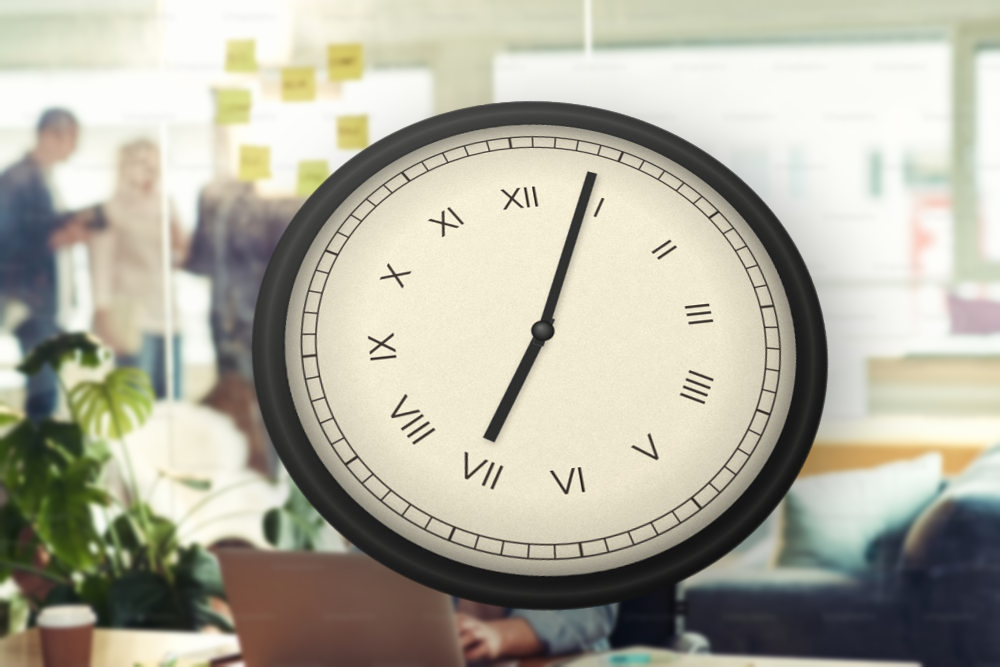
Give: 7h04
